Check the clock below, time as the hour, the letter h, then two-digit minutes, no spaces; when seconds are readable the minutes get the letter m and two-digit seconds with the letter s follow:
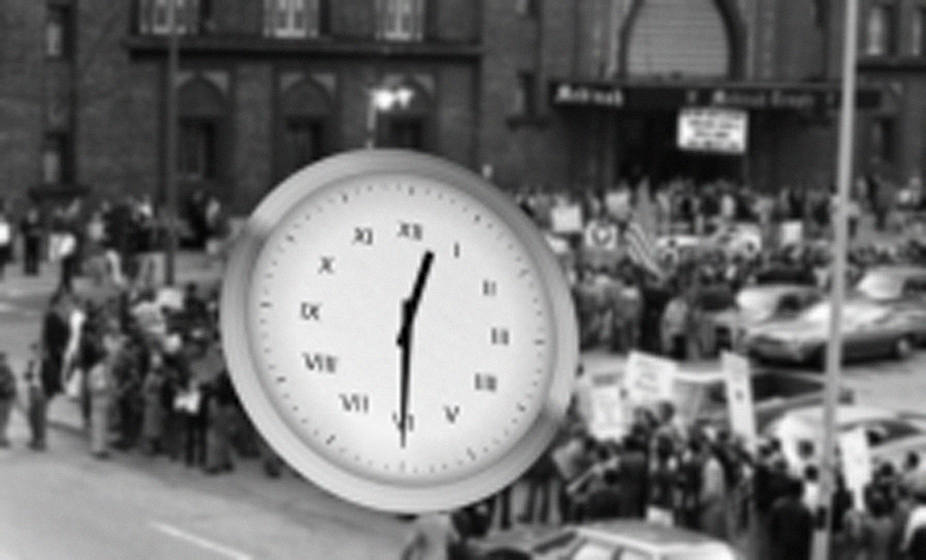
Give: 12h30
